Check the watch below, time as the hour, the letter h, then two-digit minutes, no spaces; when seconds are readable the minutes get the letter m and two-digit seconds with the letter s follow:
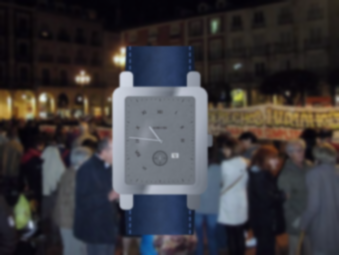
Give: 10h46
